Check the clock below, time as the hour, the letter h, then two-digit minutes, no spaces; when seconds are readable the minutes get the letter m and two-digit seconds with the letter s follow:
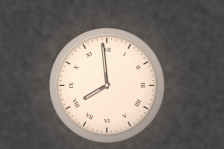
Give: 7h59
